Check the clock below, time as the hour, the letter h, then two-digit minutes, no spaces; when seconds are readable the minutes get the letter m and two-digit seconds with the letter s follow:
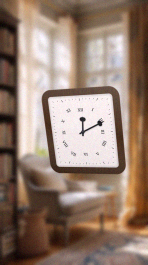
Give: 12h11
